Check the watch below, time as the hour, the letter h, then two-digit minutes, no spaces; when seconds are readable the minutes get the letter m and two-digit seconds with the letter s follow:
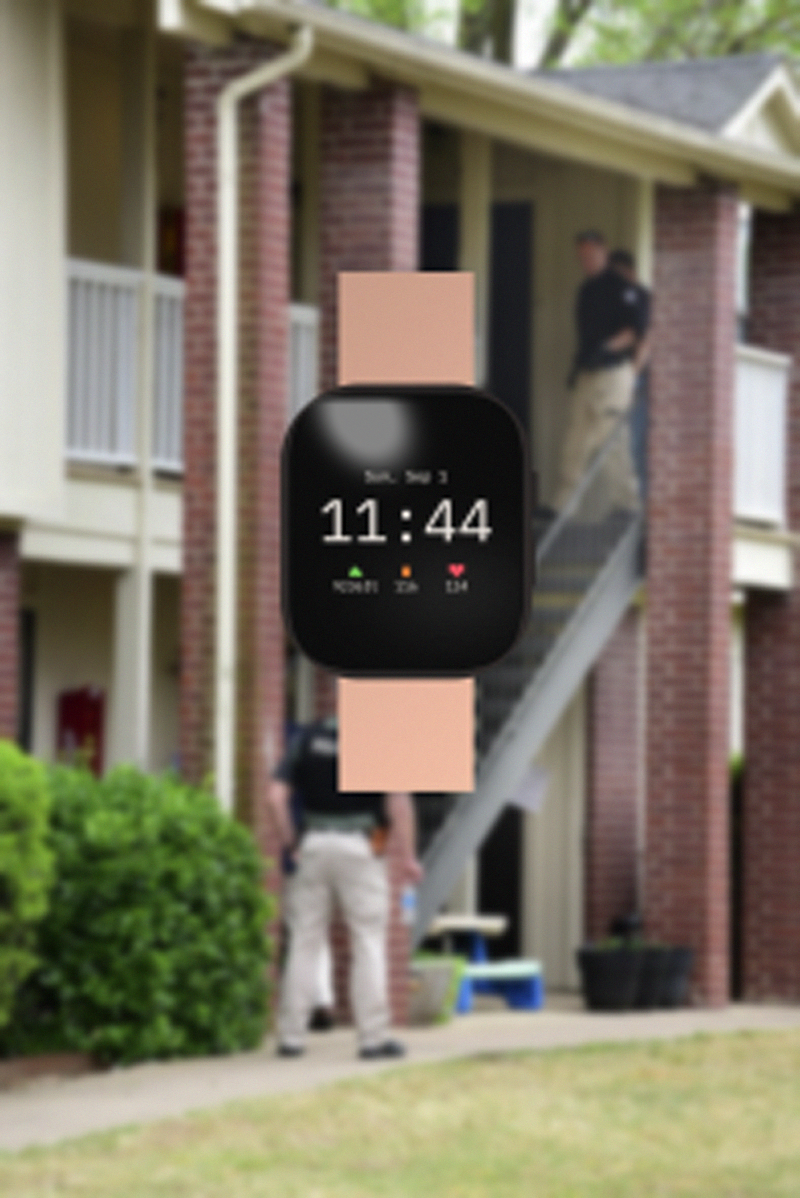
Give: 11h44
